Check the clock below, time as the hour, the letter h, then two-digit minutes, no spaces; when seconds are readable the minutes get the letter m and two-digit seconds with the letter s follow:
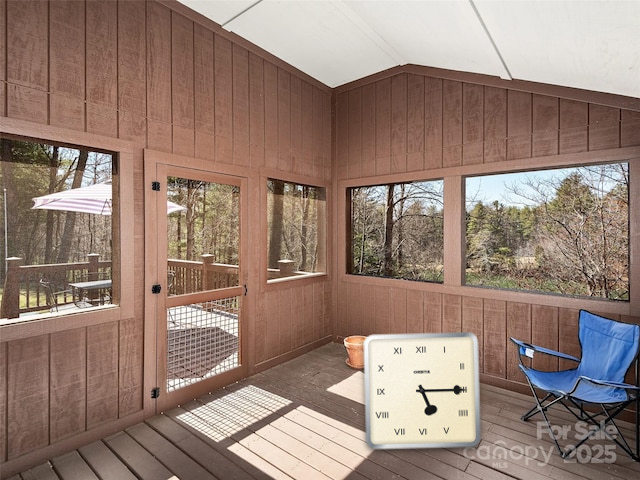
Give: 5h15
